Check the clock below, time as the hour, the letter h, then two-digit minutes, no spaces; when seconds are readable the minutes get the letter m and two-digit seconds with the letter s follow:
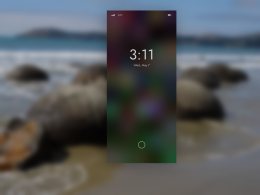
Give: 3h11
